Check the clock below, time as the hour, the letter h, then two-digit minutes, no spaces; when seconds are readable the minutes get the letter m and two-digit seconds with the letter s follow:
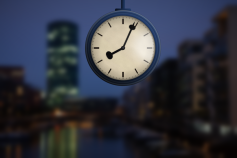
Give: 8h04
